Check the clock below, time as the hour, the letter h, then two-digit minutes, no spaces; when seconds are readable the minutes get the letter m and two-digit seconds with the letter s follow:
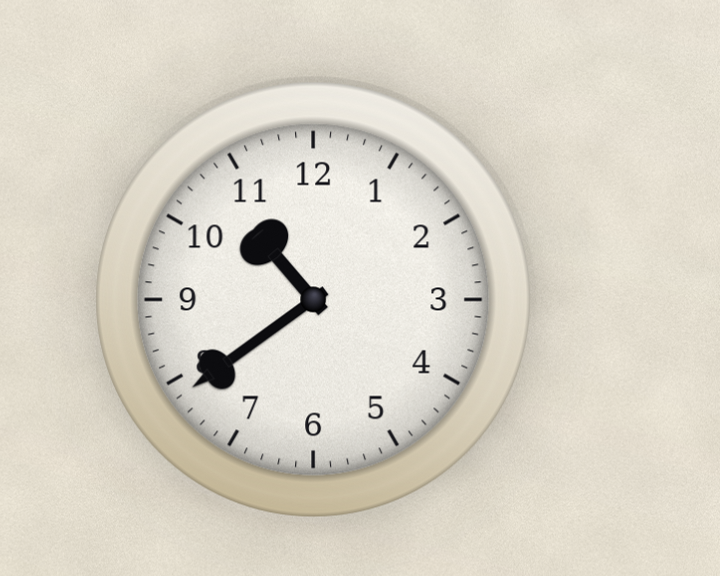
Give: 10h39
